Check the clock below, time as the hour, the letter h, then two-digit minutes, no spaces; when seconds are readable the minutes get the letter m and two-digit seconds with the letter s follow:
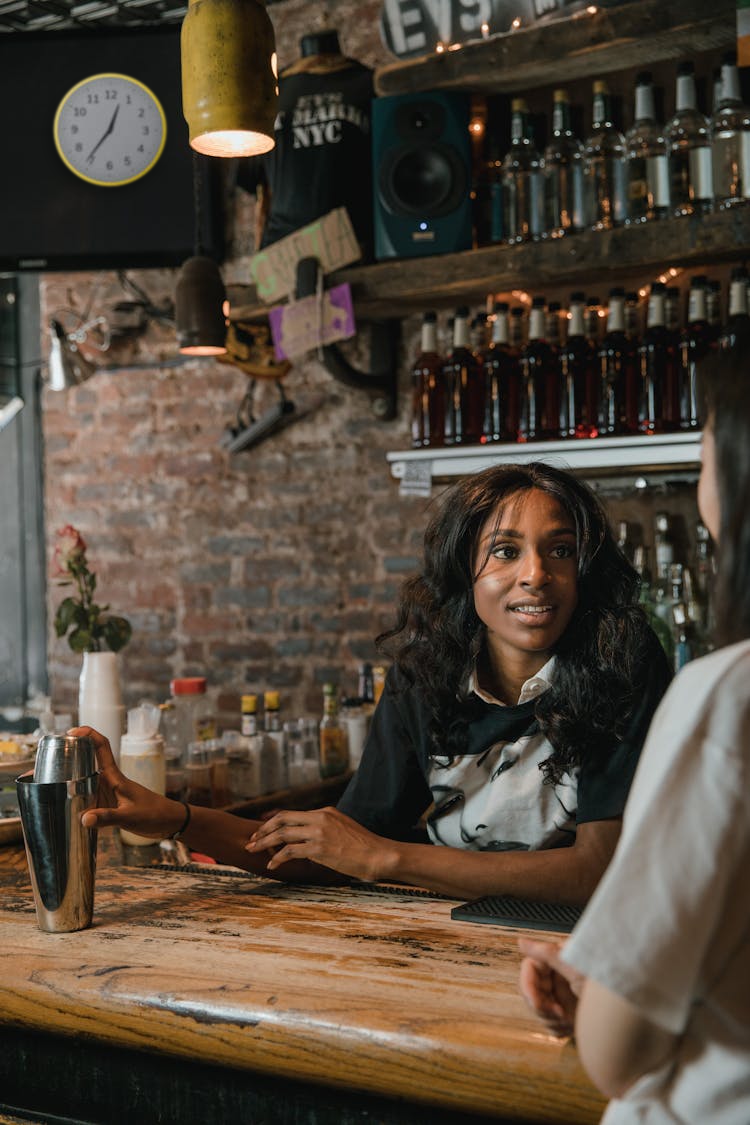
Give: 12h36
